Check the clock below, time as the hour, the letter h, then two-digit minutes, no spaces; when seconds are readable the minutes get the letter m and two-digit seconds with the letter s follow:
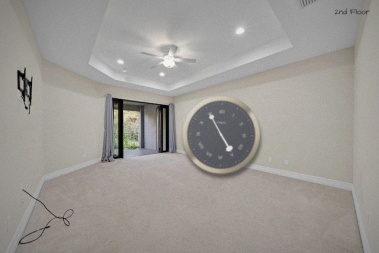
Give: 4h55
